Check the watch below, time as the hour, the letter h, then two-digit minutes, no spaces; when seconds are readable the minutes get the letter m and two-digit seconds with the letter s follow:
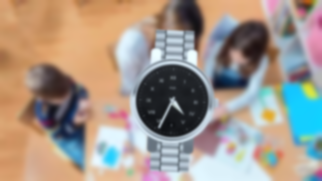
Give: 4h34
